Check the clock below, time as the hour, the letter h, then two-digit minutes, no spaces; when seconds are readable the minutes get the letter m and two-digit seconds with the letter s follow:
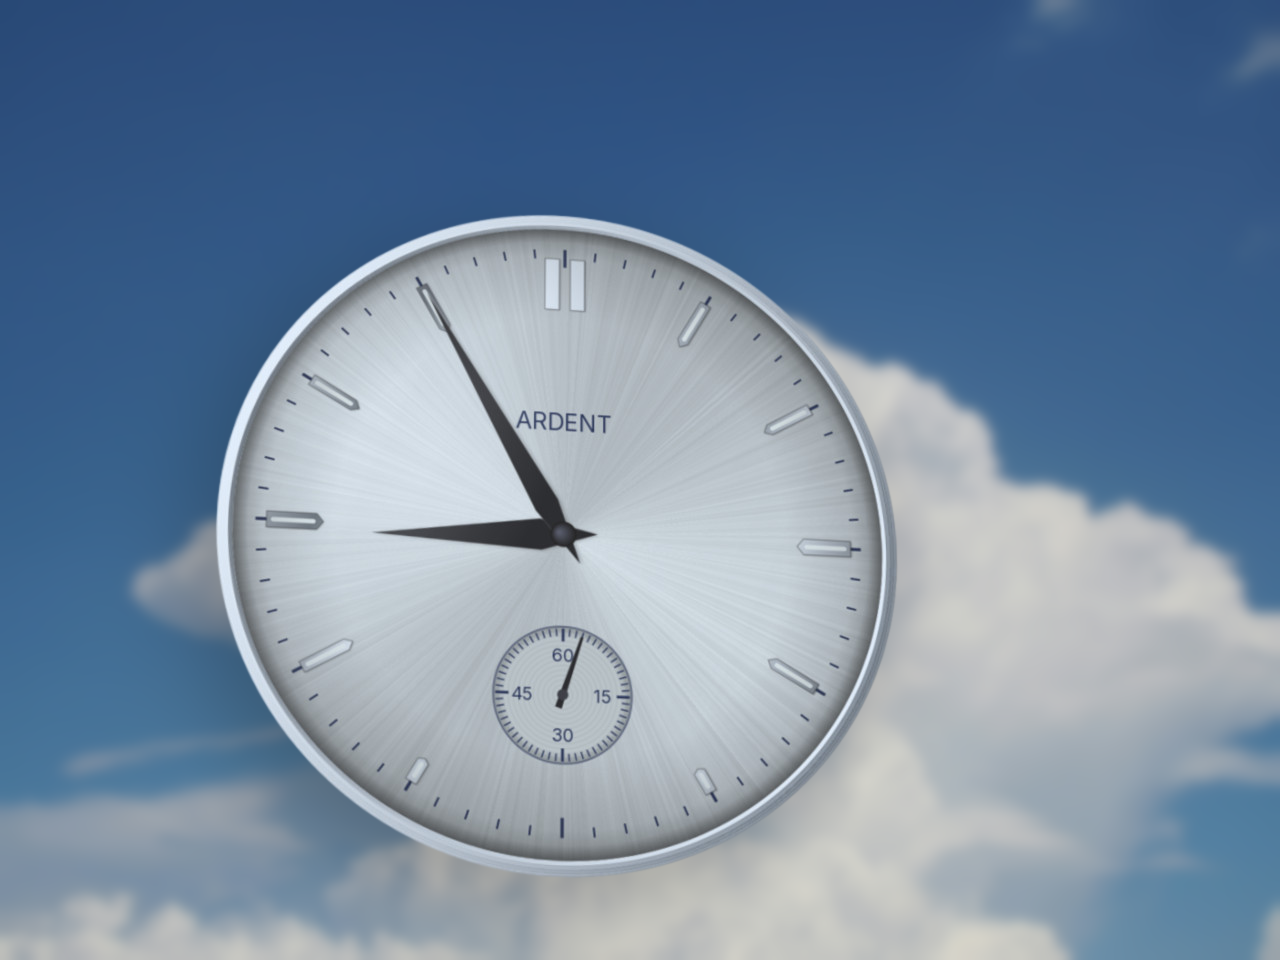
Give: 8h55m03s
